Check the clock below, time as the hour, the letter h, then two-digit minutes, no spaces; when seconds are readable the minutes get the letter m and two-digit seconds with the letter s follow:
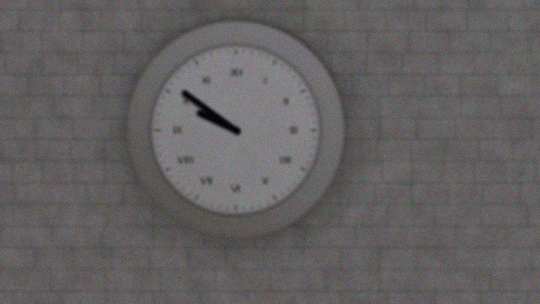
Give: 9h51
